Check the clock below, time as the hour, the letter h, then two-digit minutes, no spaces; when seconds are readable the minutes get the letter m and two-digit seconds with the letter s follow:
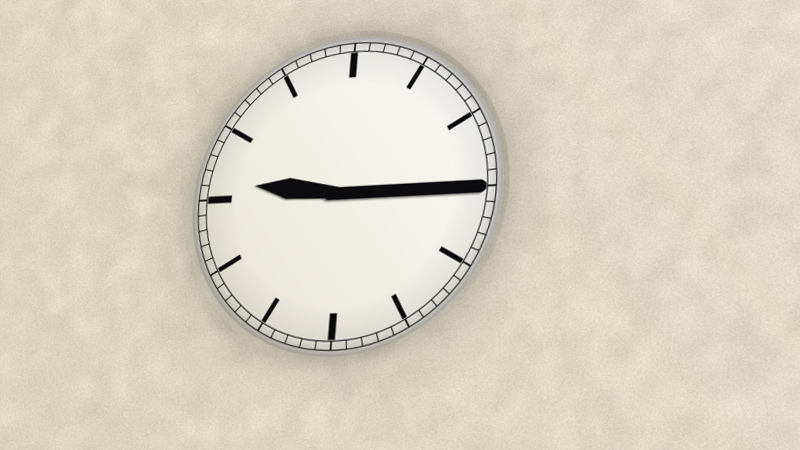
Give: 9h15
